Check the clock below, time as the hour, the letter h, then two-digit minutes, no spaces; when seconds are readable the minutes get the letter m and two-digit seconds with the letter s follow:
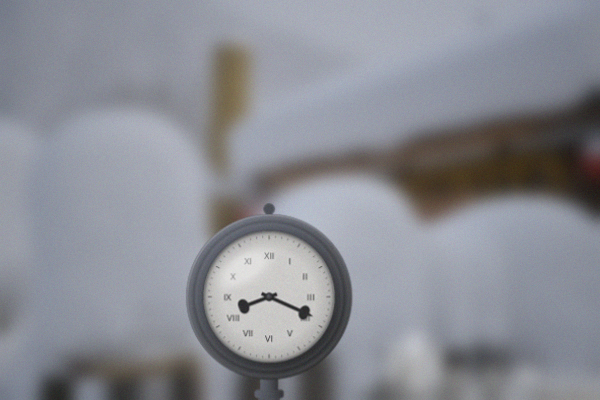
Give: 8h19
